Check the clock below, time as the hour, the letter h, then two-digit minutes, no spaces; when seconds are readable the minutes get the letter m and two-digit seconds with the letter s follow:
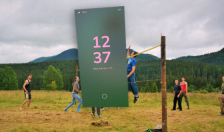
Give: 12h37
